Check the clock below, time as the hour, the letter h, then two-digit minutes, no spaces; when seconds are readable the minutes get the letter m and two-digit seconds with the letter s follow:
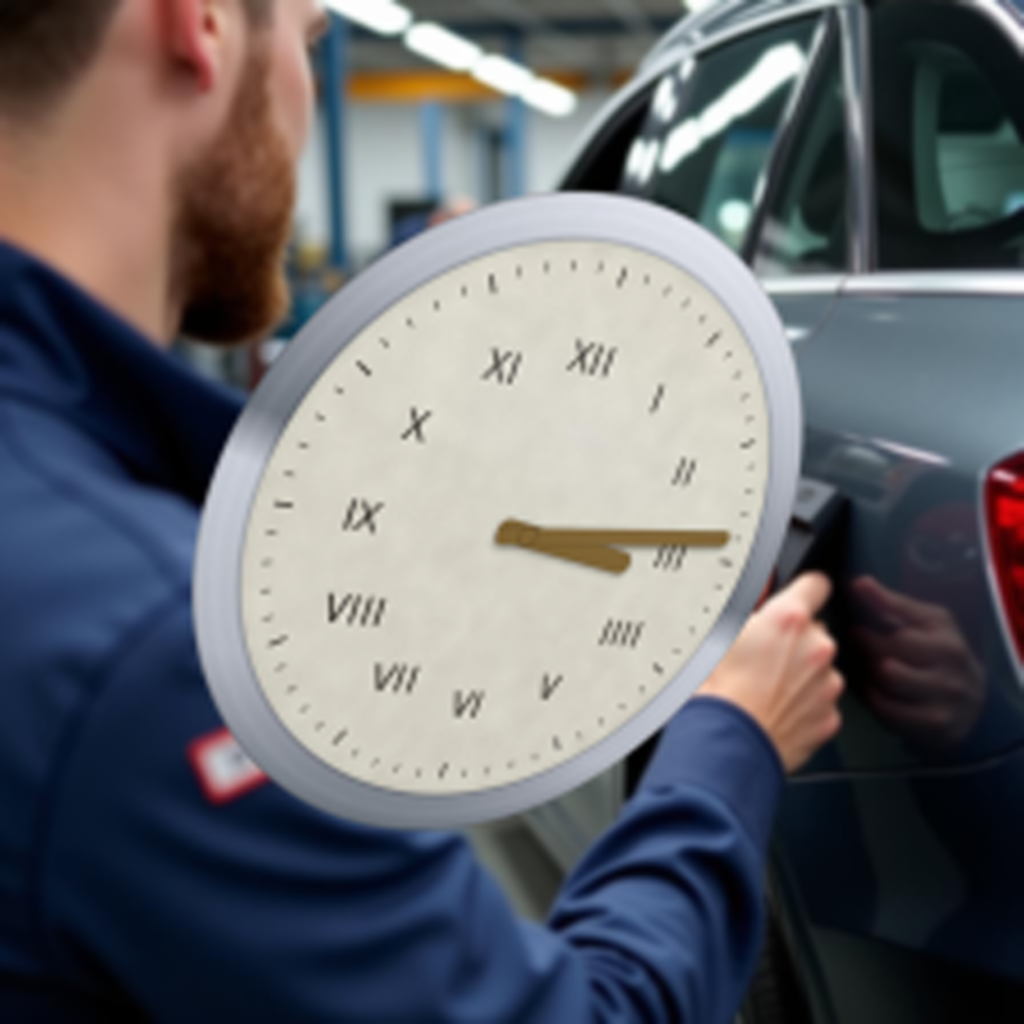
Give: 3h14
